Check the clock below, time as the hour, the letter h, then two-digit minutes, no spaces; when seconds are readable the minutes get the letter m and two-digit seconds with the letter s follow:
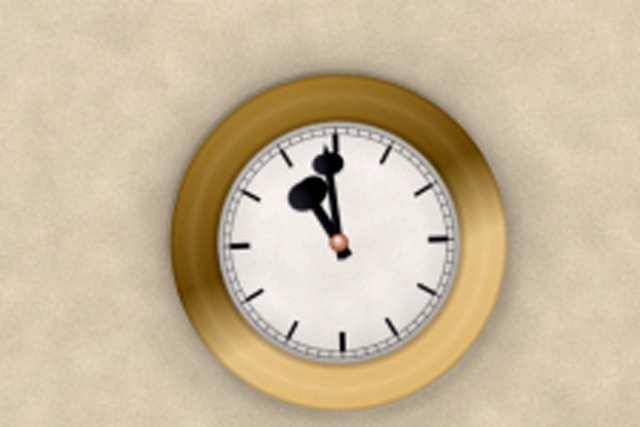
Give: 10h59
